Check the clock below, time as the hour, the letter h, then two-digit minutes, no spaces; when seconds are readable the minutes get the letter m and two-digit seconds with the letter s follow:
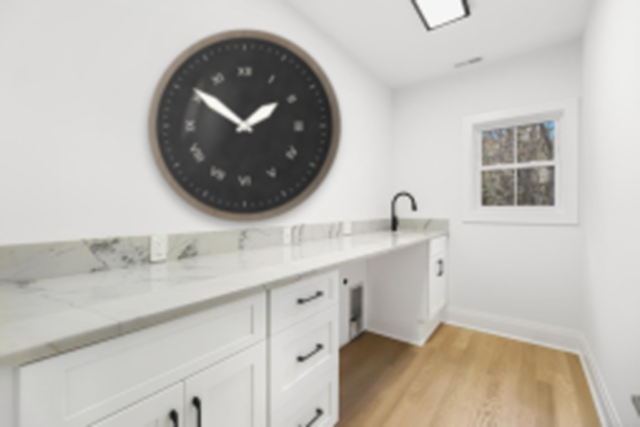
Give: 1h51
